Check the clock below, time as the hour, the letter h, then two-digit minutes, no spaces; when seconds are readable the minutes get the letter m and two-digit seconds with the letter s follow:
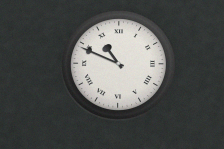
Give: 10h49
